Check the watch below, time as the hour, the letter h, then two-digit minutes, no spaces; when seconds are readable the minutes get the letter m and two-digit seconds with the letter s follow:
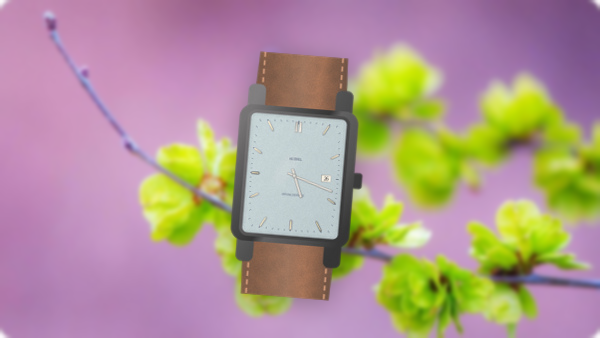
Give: 5h18
